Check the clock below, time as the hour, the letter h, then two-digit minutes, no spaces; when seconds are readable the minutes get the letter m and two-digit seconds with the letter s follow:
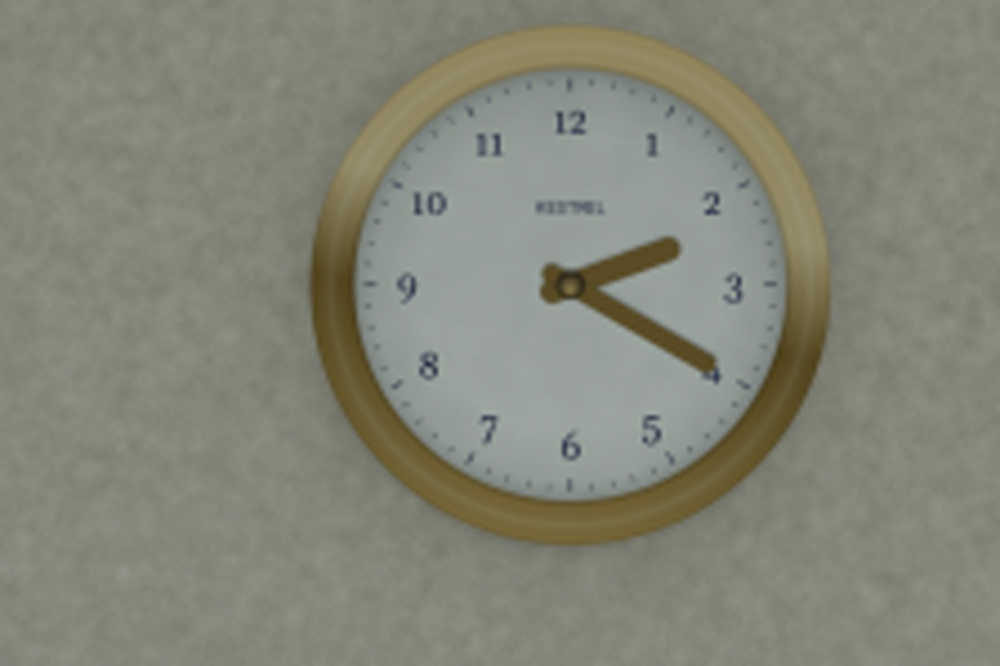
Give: 2h20
